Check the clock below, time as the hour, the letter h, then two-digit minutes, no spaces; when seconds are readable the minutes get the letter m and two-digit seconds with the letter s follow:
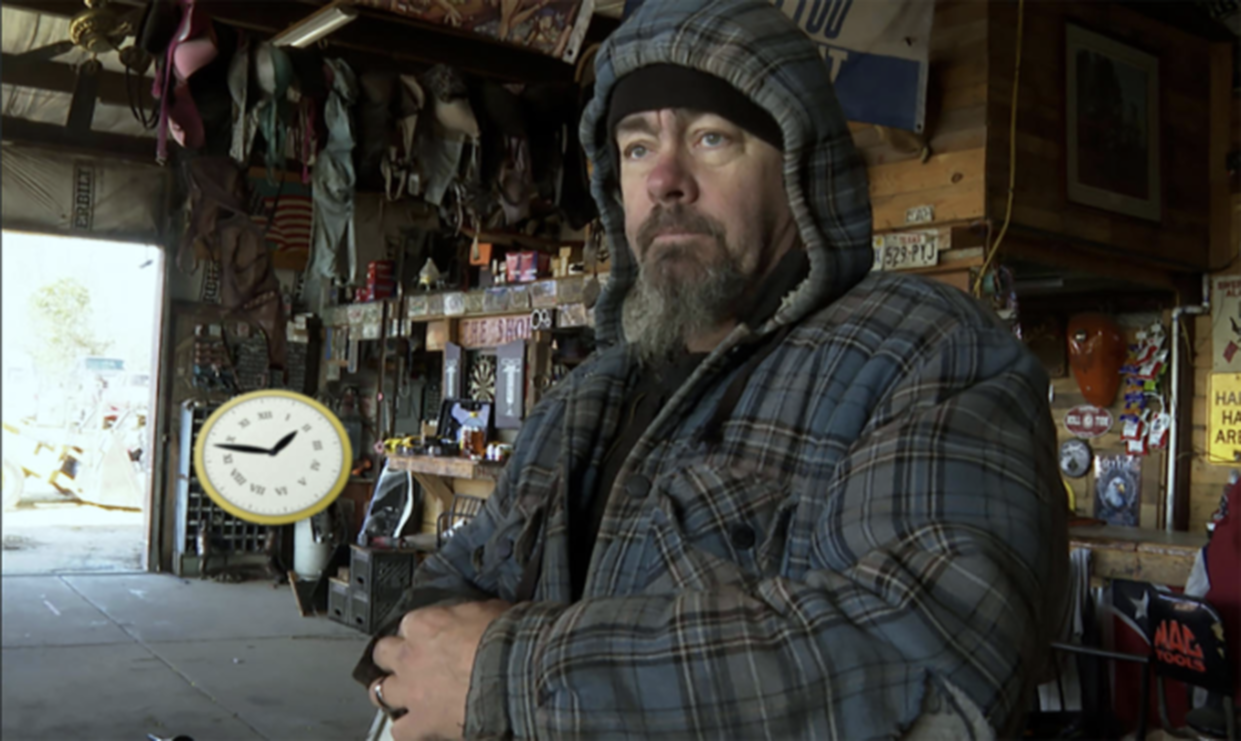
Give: 1h48
